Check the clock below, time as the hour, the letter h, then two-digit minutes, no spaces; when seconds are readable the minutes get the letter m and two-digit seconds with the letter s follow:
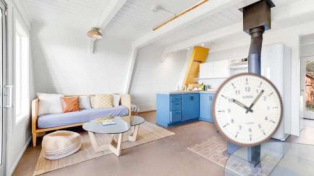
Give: 10h07
